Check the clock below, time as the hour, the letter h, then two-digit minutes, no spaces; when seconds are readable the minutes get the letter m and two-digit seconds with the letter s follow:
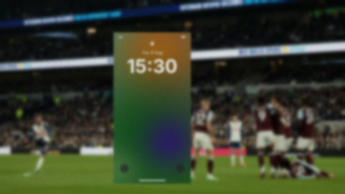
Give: 15h30
